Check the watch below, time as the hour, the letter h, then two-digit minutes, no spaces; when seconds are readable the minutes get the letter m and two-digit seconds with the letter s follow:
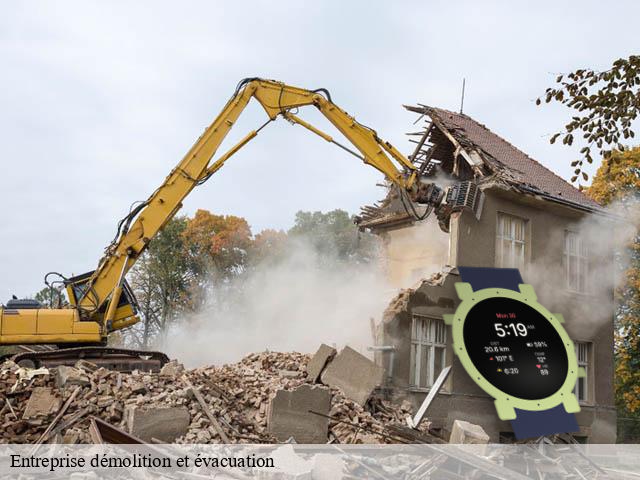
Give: 5h19
